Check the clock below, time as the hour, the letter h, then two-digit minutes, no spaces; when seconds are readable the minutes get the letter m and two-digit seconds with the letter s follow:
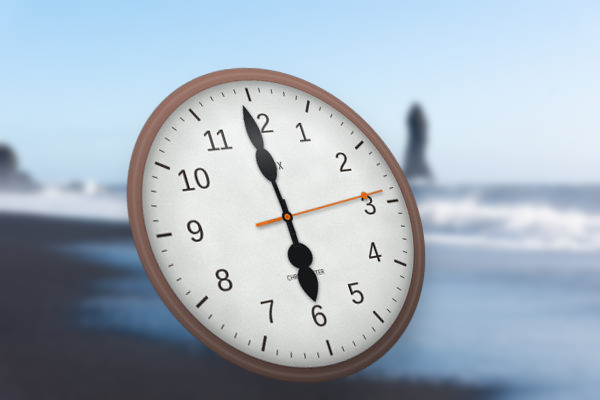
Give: 5h59m14s
